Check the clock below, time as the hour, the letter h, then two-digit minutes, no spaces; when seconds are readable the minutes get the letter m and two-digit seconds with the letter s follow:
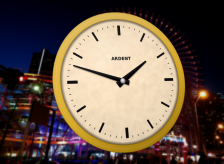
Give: 1h48
